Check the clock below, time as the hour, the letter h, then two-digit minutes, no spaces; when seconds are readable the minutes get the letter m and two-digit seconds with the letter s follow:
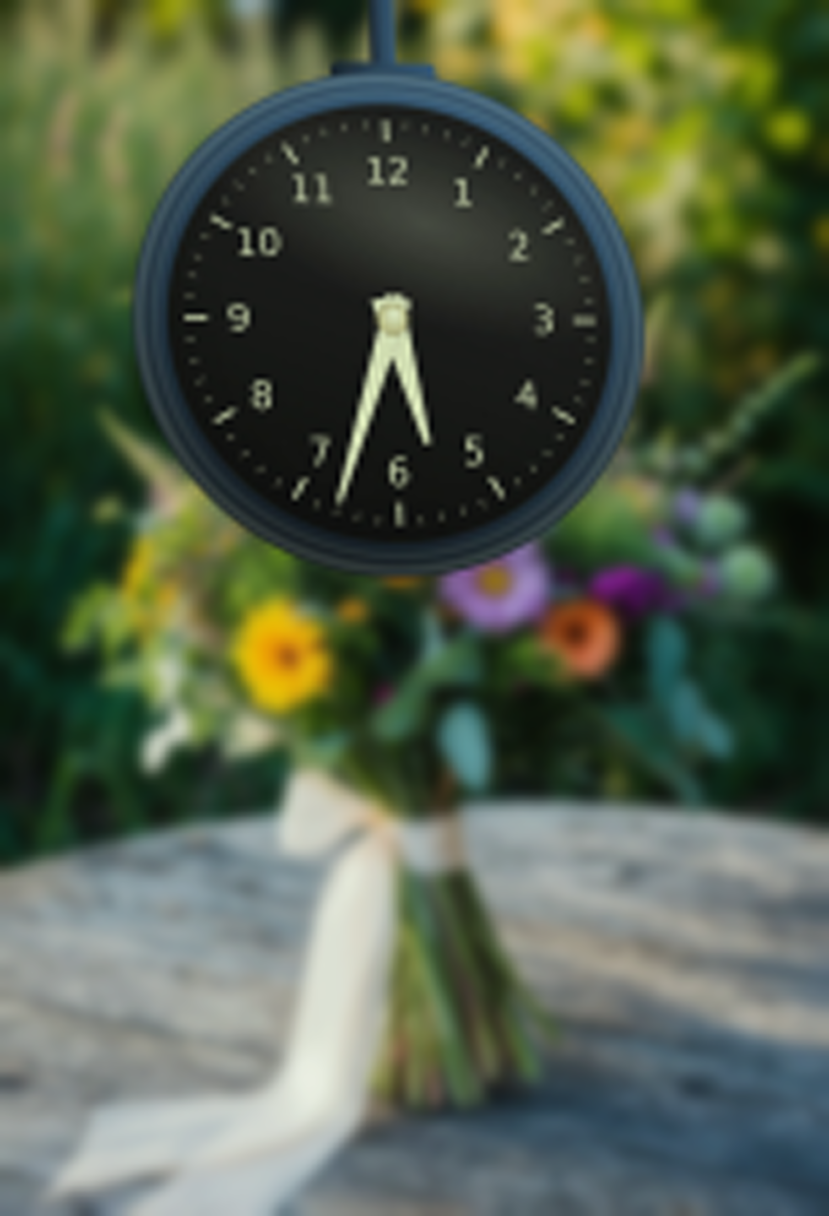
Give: 5h33
